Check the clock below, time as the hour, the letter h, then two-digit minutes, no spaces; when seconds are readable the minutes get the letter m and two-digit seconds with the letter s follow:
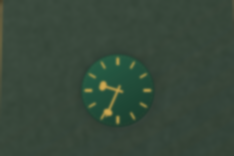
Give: 9h34
